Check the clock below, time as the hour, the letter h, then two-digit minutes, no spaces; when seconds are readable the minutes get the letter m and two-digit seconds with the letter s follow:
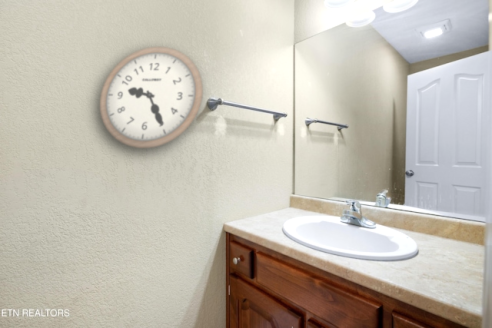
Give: 9h25
